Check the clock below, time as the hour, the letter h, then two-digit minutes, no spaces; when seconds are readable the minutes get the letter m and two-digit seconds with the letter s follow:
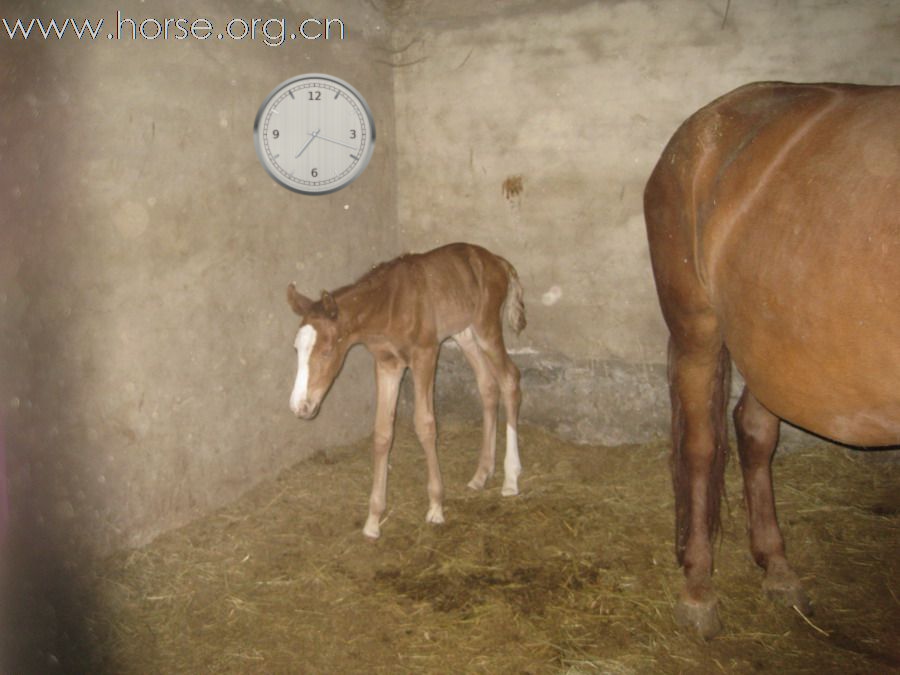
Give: 7h18
